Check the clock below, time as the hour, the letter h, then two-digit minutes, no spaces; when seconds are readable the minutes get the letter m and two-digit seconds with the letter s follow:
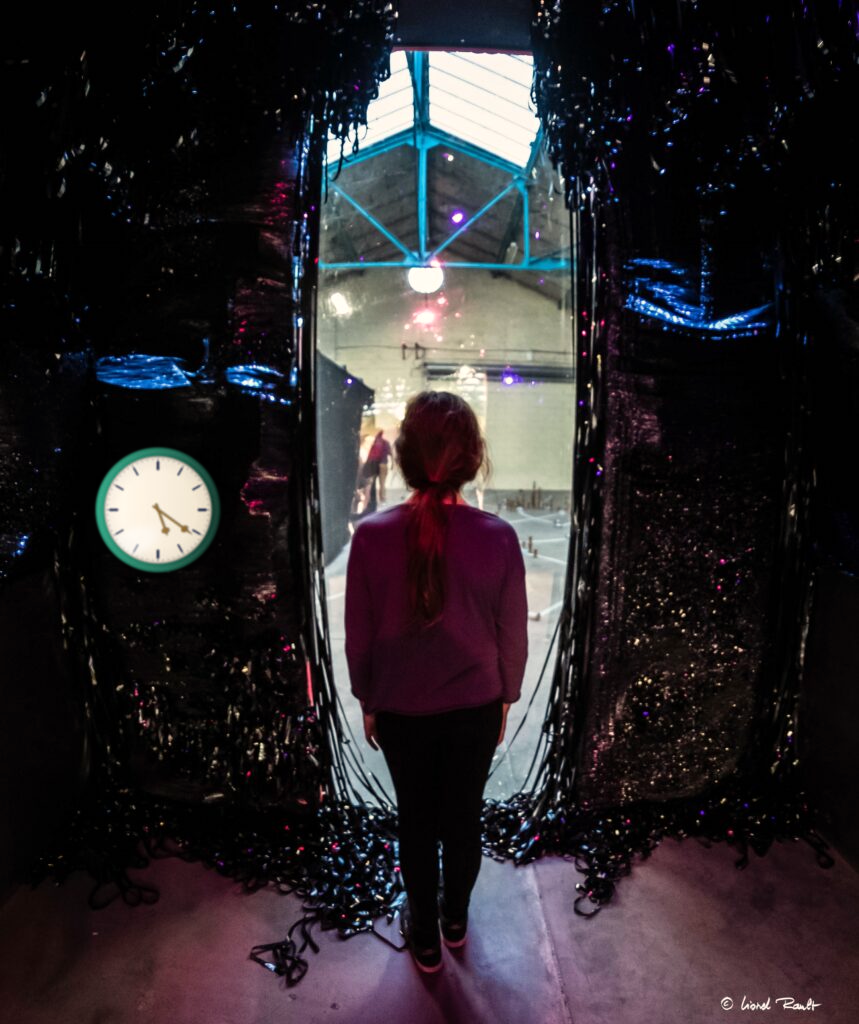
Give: 5h21
